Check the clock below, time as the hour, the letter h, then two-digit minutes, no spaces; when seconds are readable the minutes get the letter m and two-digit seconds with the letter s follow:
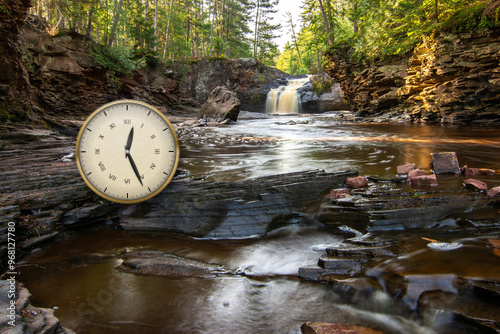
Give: 12h26
